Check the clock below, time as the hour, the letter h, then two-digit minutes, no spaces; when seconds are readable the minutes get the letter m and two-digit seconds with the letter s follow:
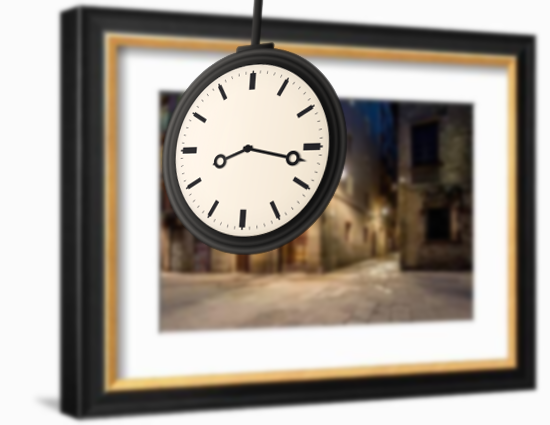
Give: 8h17
